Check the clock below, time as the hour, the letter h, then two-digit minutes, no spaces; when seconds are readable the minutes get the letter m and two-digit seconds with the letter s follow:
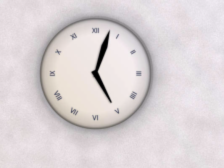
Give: 5h03
